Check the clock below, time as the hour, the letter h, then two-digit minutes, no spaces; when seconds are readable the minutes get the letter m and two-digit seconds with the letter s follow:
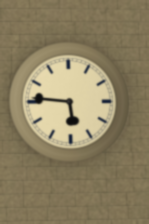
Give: 5h46
